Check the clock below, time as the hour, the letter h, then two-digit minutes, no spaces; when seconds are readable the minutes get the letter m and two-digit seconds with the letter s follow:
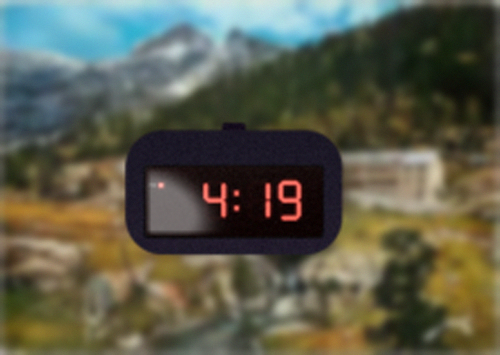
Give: 4h19
